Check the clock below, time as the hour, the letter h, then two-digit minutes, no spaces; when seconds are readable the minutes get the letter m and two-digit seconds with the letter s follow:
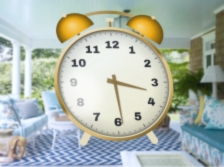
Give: 3h29
